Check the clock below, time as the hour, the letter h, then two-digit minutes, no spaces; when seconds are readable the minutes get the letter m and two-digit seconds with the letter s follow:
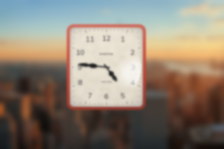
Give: 4h46
